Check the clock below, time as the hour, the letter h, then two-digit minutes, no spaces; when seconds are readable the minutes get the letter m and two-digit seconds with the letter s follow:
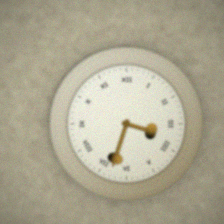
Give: 3h33
